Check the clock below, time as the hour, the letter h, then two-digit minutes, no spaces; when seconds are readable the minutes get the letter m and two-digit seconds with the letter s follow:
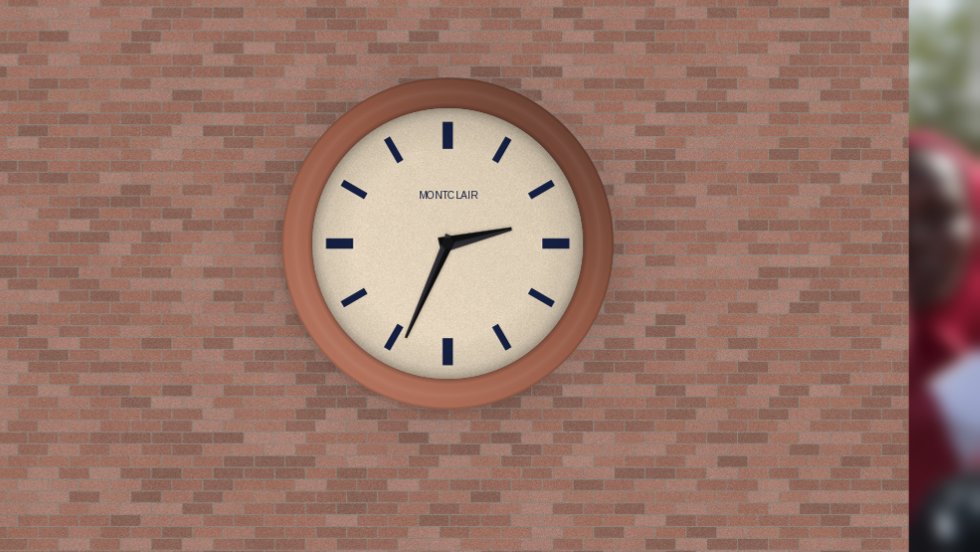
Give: 2h34
